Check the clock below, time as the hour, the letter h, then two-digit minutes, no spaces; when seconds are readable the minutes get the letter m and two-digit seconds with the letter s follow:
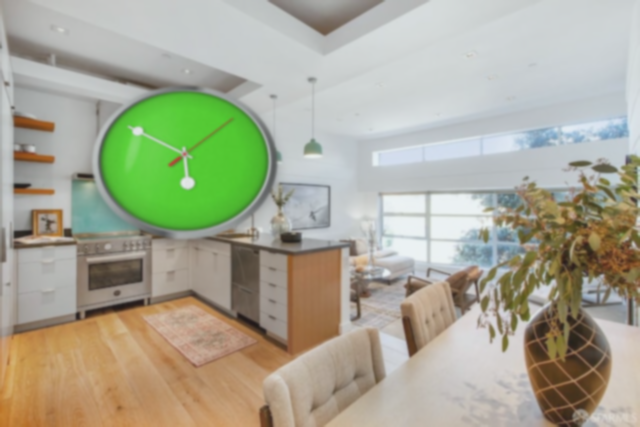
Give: 5h50m08s
